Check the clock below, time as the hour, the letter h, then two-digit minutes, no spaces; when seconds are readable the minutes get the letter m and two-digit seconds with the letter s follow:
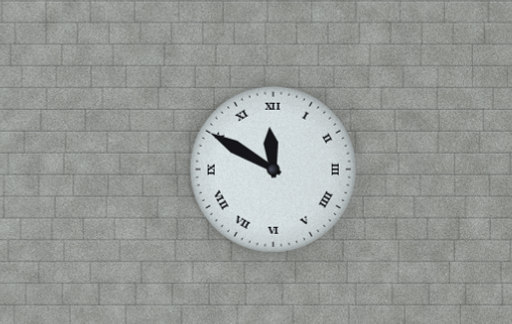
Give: 11h50
